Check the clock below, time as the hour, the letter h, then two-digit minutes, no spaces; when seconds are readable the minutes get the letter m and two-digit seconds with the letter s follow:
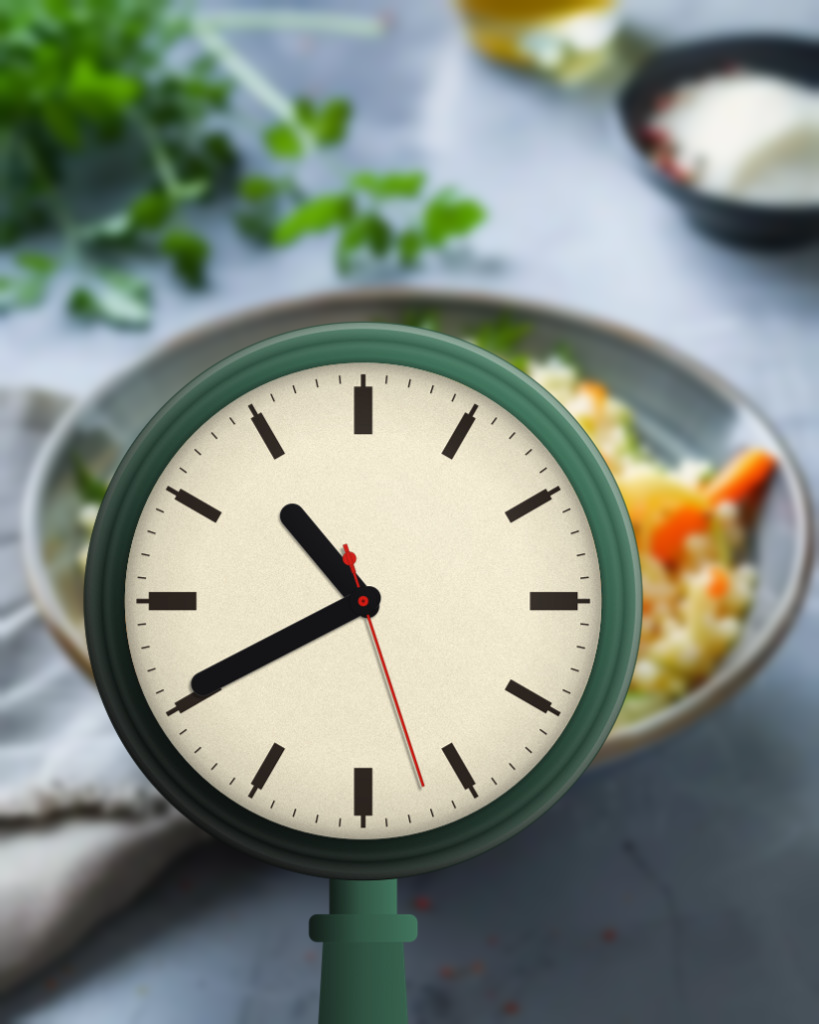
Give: 10h40m27s
